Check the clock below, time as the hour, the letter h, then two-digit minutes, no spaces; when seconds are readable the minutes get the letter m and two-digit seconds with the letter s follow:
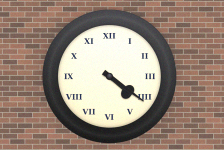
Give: 4h21
